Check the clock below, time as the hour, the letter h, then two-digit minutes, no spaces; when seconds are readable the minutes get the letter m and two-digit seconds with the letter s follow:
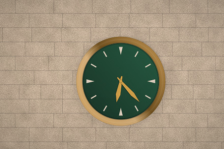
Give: 6h23
